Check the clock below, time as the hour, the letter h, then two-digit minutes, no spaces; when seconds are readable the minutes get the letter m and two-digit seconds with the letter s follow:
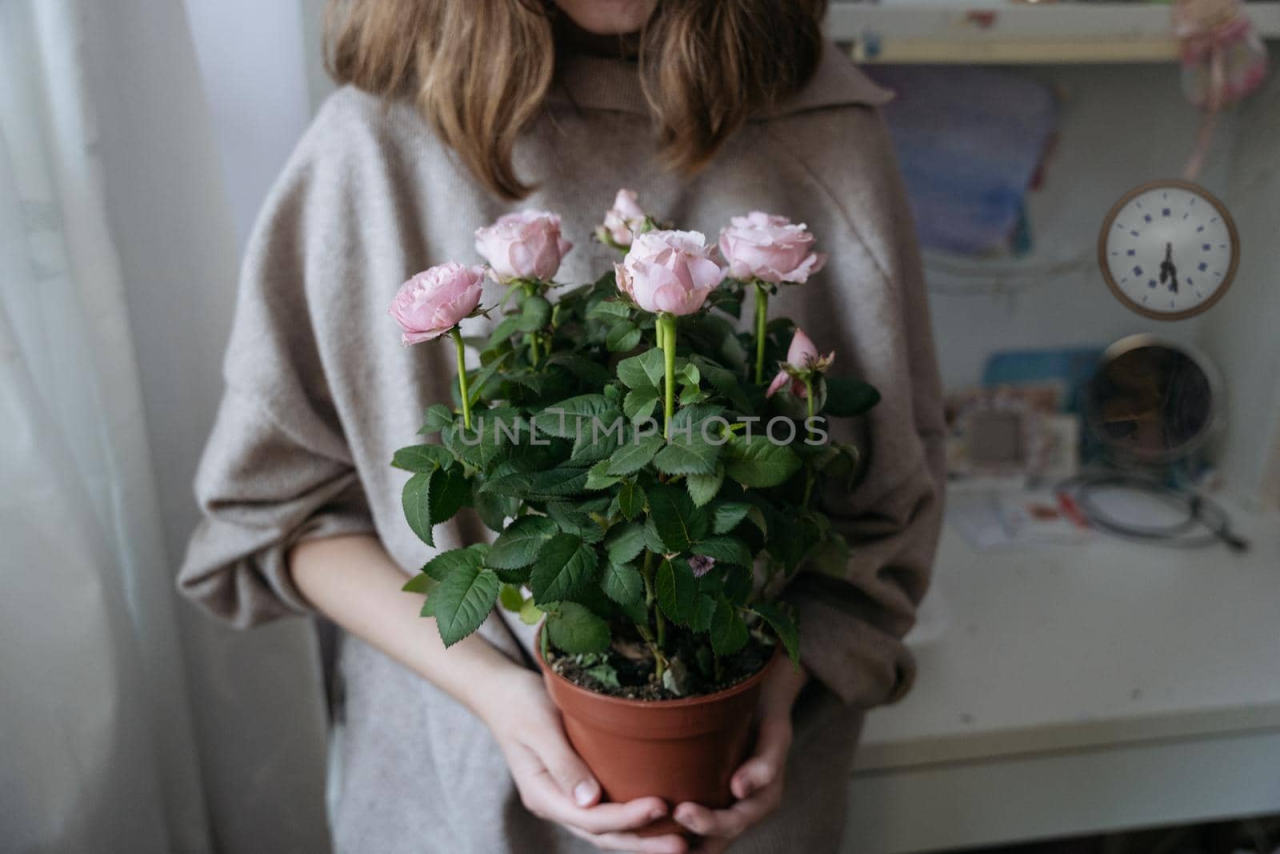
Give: 6h29
